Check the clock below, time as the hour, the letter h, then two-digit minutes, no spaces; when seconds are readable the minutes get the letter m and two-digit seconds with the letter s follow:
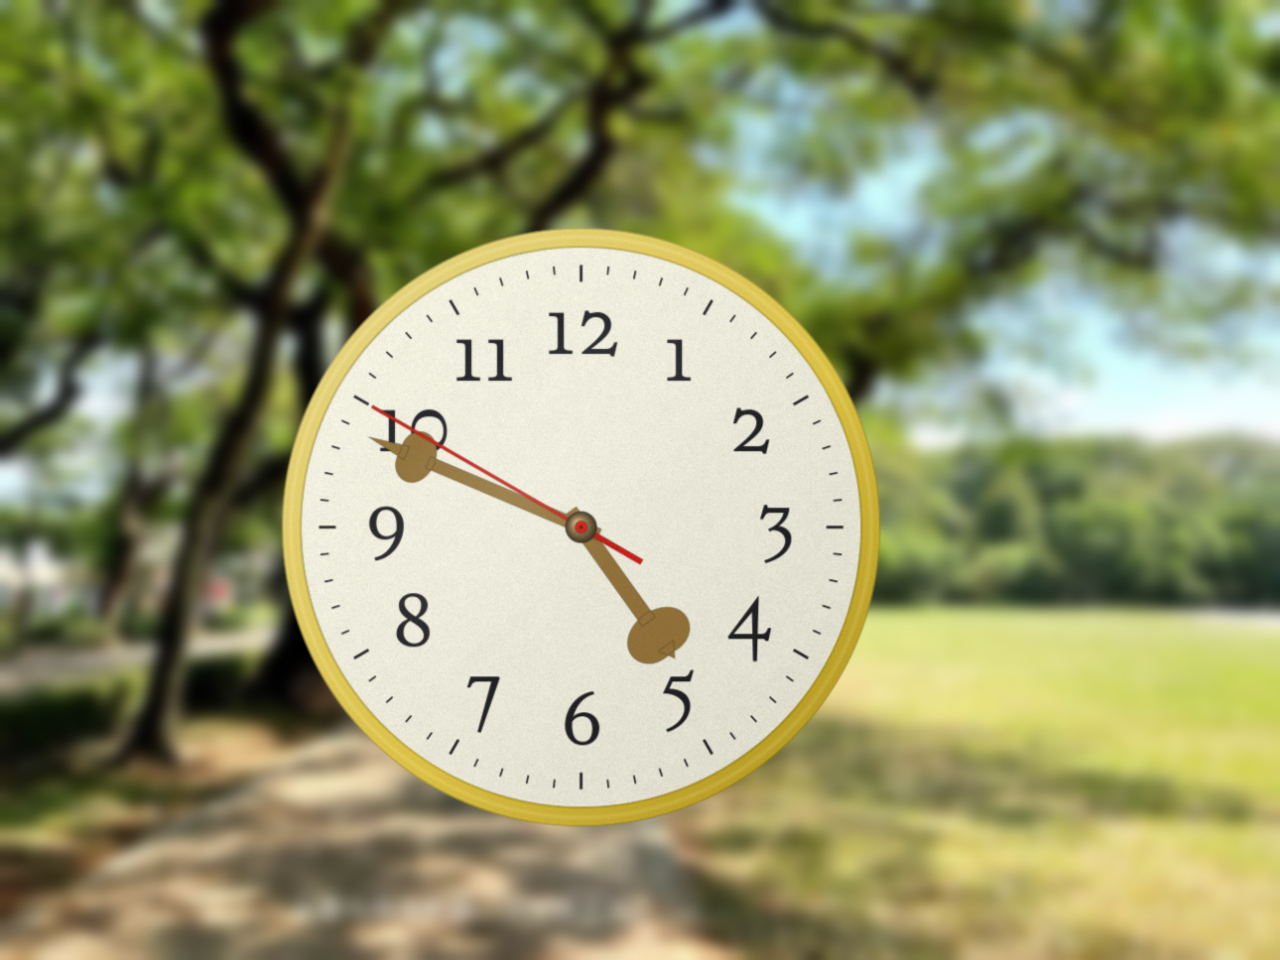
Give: 4h48m50s
